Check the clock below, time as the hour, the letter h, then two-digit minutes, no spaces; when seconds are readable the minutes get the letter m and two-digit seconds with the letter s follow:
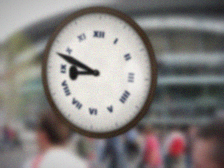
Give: 8h48
